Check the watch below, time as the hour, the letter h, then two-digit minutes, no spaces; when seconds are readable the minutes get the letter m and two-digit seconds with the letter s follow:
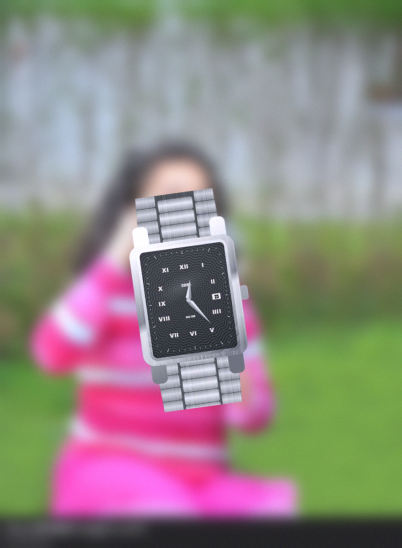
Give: 12h24
